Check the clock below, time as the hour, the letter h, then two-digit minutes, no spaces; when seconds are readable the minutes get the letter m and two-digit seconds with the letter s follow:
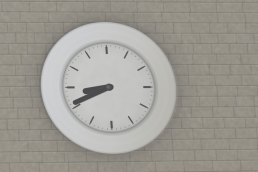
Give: 8h41
